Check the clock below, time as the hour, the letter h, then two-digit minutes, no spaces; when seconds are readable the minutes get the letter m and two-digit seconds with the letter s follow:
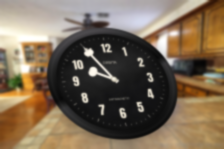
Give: 9h55
